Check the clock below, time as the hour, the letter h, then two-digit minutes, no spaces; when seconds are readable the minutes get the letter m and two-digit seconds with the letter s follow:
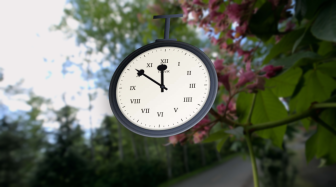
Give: 11h51
